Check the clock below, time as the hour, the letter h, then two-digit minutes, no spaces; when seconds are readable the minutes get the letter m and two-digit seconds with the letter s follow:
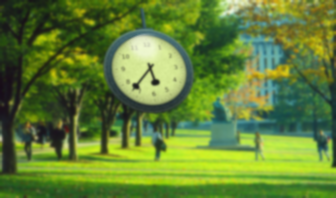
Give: 5h37
